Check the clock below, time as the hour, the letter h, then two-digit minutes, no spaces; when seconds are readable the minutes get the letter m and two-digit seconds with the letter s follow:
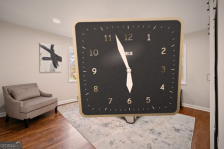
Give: 5h57
